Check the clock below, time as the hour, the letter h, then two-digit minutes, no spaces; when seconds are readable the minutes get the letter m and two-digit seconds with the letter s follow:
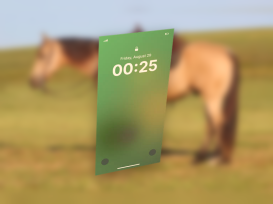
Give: 0h25
